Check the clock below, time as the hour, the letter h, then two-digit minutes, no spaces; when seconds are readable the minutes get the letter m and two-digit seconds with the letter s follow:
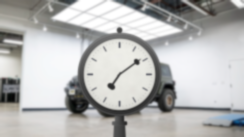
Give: 7h09
